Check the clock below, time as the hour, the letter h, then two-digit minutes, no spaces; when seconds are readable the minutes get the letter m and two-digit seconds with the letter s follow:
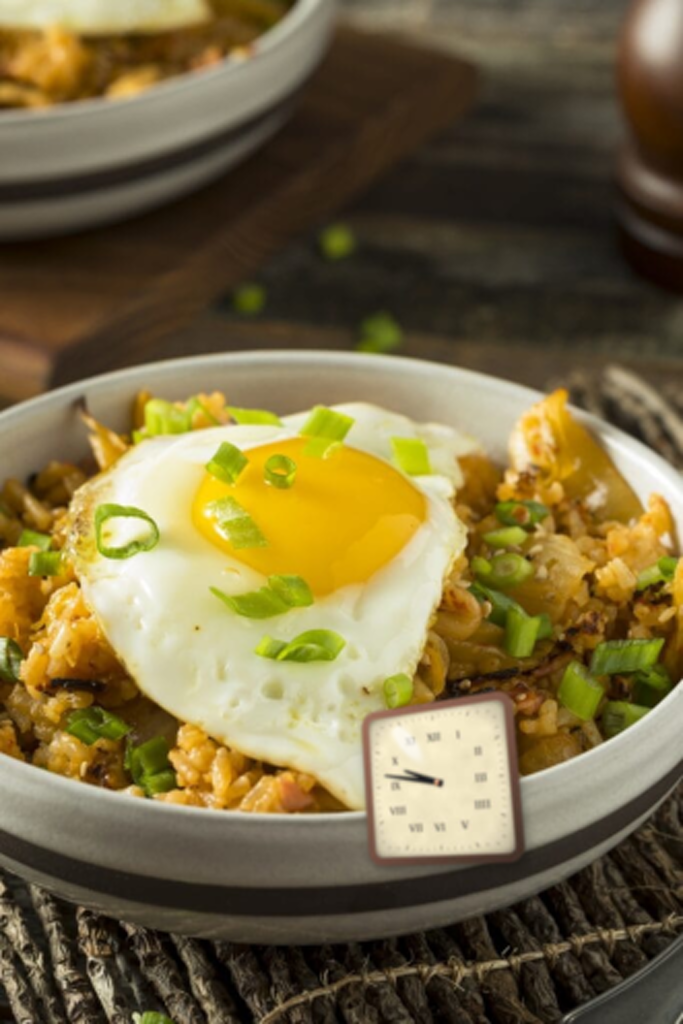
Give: 9h47
